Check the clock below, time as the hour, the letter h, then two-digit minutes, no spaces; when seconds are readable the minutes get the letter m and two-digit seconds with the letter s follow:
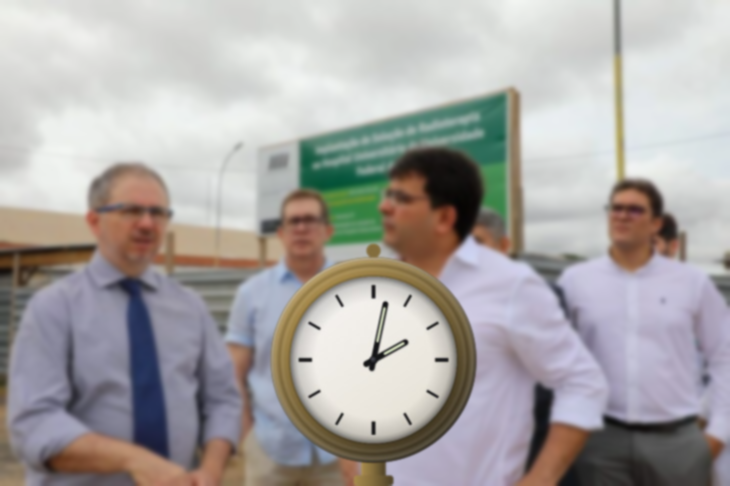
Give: 2h02
